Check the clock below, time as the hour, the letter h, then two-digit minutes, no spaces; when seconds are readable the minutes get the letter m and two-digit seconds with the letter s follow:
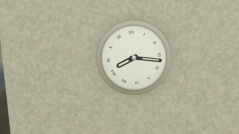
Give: 8h17
